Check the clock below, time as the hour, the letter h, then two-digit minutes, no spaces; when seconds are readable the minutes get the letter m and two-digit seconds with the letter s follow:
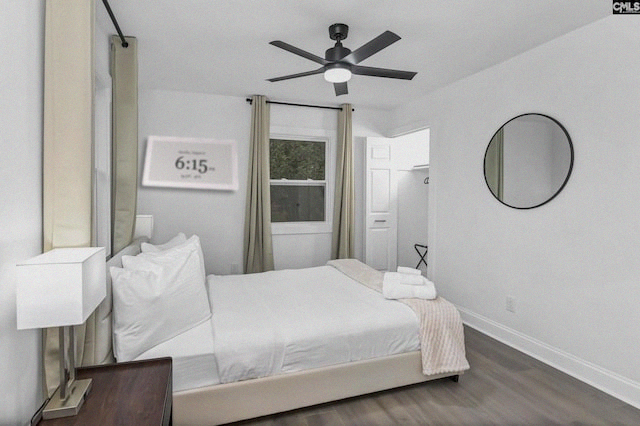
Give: 6h15
